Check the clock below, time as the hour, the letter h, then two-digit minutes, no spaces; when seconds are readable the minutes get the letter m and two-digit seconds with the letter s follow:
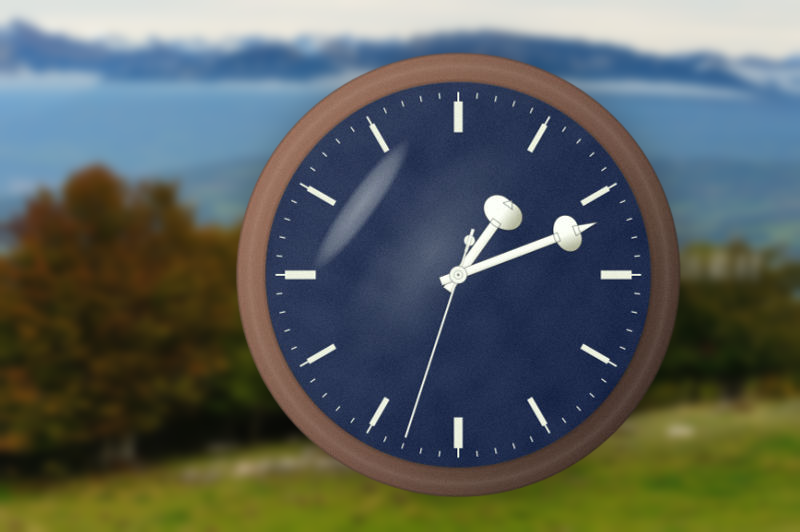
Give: 1h11m33s
